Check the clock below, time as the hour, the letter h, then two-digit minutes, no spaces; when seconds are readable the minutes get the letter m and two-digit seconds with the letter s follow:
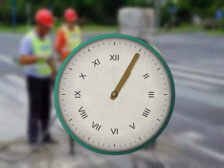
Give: 1h05
